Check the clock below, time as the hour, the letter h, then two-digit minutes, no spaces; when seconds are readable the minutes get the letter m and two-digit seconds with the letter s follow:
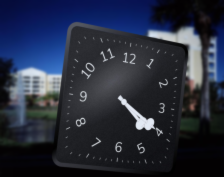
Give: 4h20
